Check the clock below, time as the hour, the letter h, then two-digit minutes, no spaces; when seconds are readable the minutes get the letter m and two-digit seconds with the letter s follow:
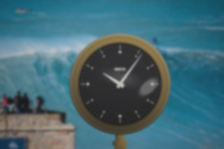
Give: 10h06
